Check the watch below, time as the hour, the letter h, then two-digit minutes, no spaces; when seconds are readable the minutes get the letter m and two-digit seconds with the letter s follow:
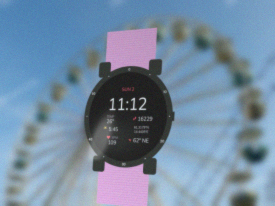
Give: 11h12
